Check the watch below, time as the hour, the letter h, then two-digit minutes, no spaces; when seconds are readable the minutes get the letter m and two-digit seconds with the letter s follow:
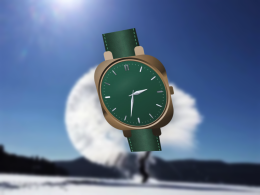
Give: 2h33
